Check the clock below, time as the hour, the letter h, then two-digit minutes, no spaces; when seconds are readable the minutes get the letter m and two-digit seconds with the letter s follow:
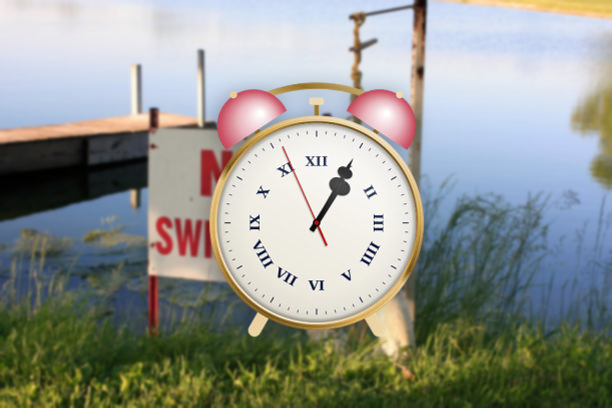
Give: 1h04m56s
